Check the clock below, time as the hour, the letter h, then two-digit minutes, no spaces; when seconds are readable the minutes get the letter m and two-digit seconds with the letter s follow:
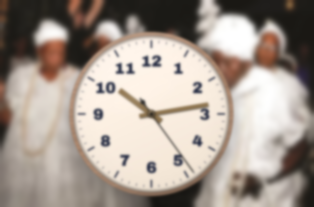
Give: 10h13m24s
